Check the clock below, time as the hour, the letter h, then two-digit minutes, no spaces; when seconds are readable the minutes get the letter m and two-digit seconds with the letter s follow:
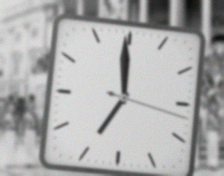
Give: 6h59m17s
